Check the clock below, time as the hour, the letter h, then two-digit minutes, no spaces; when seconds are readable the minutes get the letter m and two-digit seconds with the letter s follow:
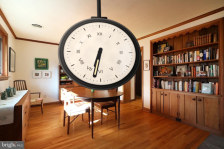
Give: 6h32
